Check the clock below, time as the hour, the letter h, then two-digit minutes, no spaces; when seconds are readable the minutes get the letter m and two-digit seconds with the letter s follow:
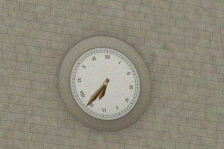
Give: 6h36
